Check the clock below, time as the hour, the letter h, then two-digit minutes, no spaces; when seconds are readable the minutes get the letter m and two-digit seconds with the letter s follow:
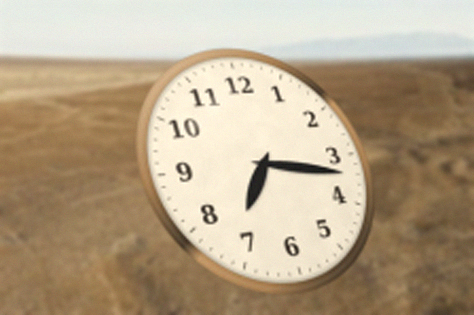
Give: 7h17
